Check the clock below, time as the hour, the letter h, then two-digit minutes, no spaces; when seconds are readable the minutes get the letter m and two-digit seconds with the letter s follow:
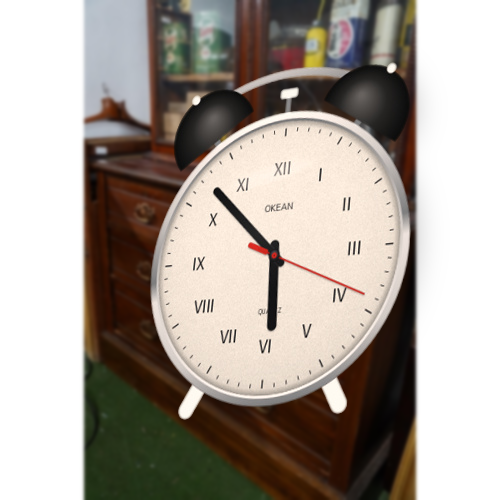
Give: 5h52m19s
